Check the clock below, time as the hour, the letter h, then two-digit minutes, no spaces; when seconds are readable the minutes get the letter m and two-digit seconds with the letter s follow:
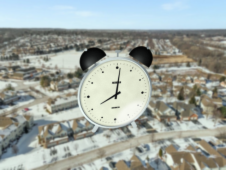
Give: 8h01
